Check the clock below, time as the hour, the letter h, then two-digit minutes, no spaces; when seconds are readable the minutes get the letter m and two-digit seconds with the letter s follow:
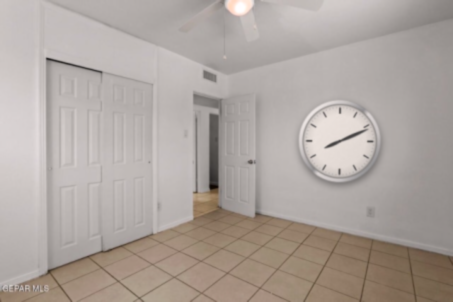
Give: 8h11
